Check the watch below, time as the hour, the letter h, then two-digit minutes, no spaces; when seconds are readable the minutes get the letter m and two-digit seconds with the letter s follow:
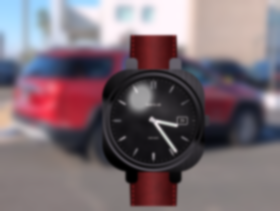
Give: 3h24
